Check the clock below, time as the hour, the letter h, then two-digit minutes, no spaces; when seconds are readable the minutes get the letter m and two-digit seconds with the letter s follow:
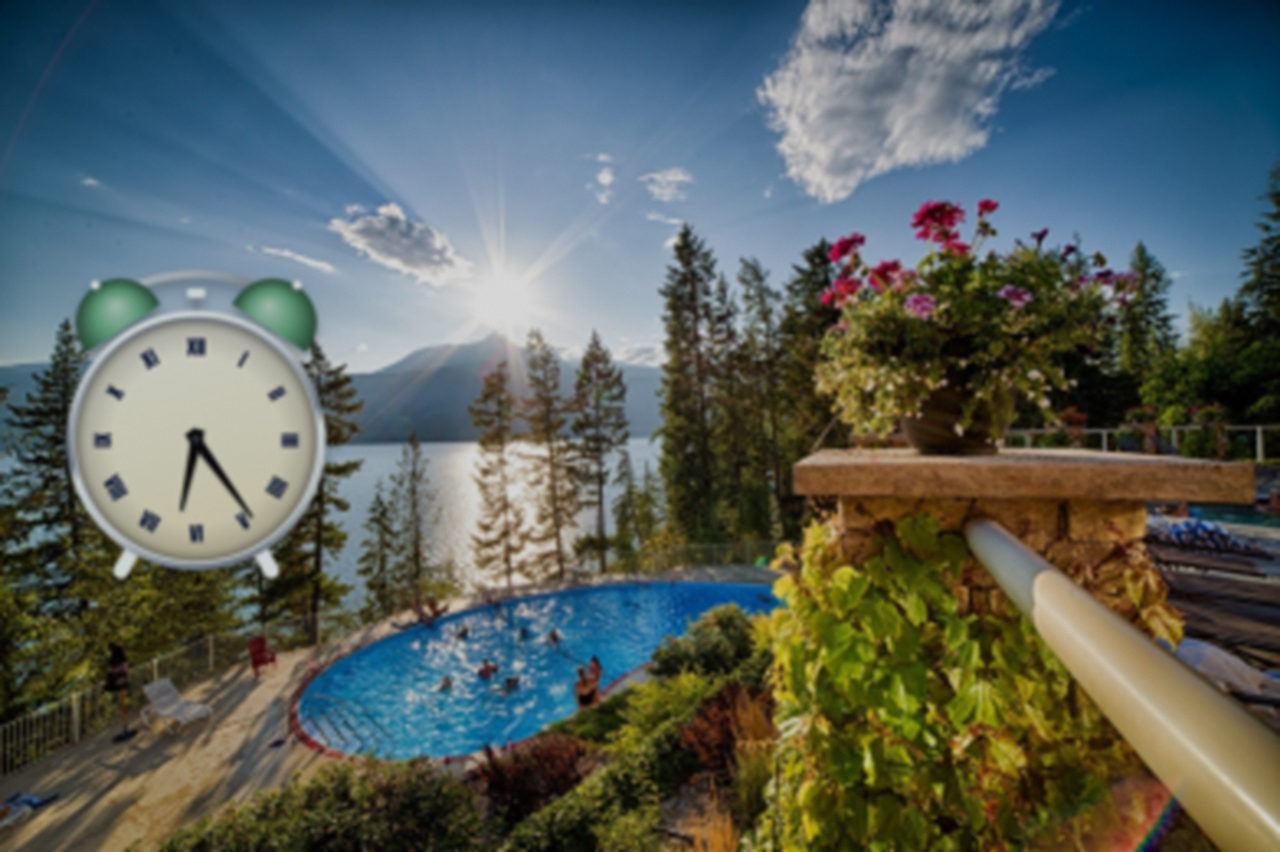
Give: 6h24
